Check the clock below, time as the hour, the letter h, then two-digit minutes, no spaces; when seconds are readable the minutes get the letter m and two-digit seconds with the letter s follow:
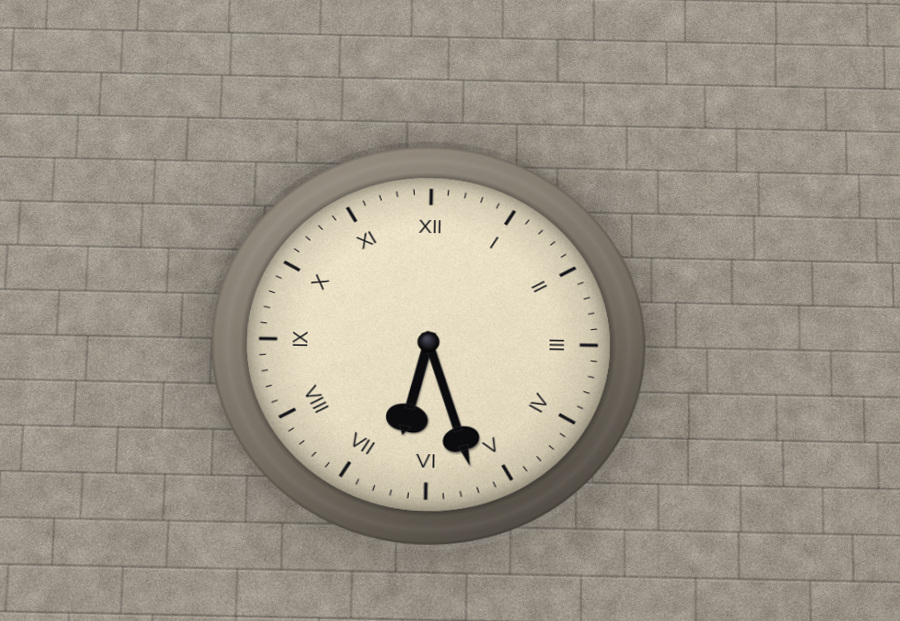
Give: 6h27
